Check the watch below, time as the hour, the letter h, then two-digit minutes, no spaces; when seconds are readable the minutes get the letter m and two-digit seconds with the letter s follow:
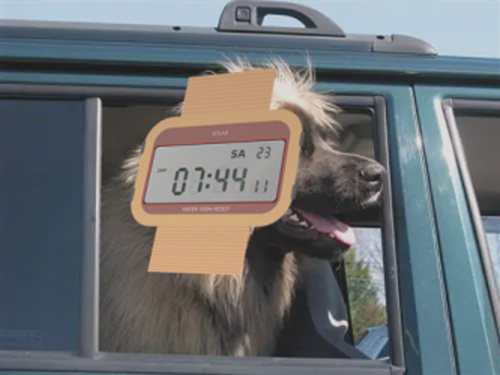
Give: 7h44m11s
